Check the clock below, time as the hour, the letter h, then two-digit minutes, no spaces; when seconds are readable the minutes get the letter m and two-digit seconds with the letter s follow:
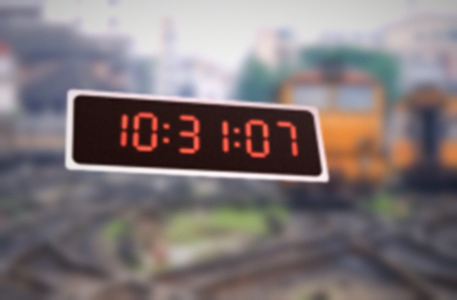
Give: 10h31m07s
